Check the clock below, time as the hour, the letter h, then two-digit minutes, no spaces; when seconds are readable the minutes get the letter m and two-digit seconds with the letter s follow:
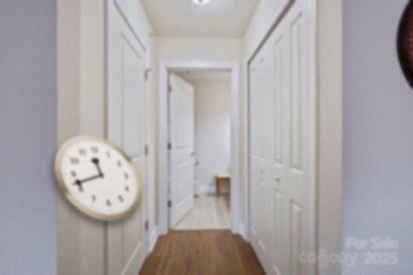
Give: 11h42
